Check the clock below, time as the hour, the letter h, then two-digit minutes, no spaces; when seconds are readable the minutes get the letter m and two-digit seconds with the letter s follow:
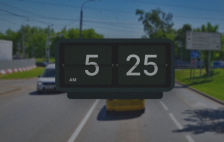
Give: 5h25
